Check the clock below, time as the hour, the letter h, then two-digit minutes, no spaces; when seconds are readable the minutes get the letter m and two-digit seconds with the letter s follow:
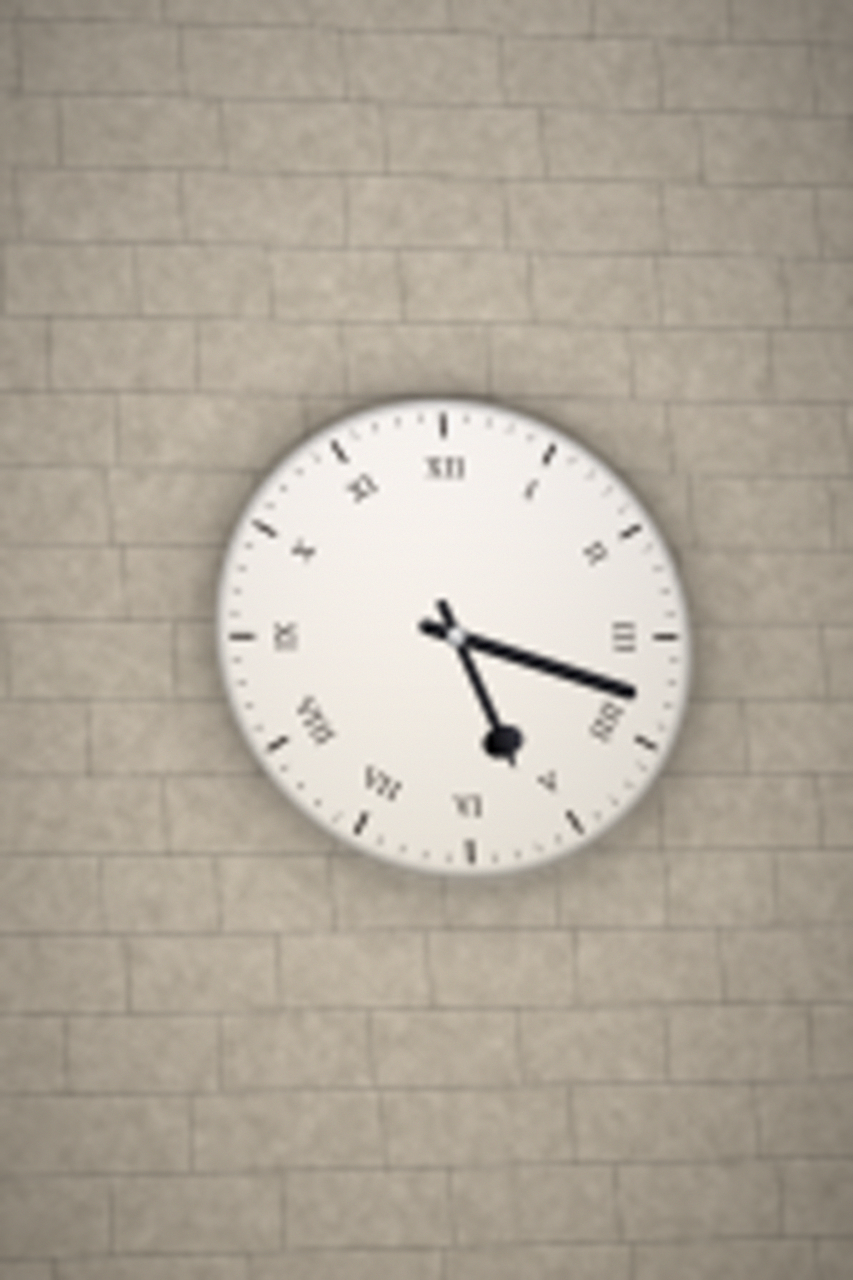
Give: 5h18
